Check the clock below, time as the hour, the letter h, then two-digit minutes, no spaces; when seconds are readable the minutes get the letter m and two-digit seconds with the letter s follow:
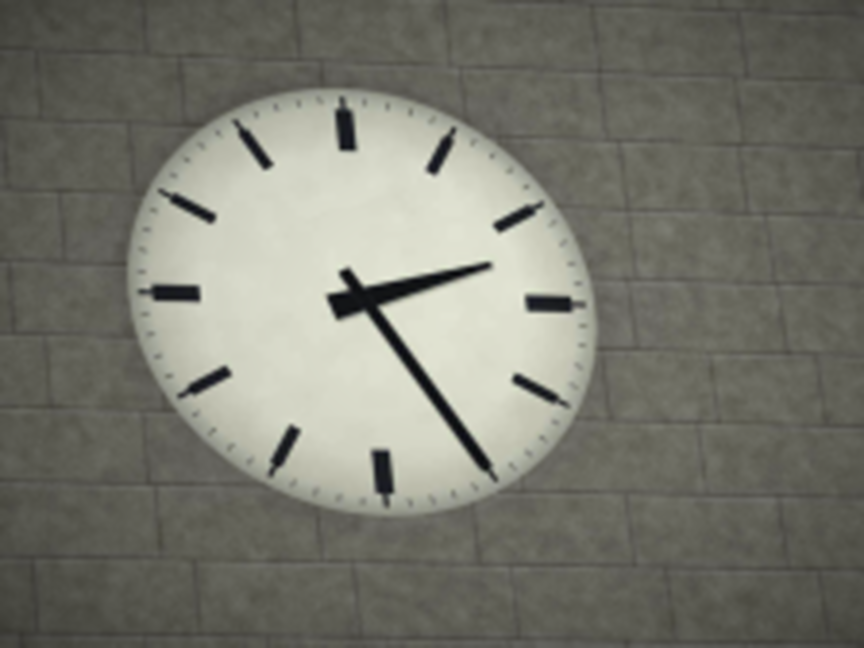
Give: 2h25
